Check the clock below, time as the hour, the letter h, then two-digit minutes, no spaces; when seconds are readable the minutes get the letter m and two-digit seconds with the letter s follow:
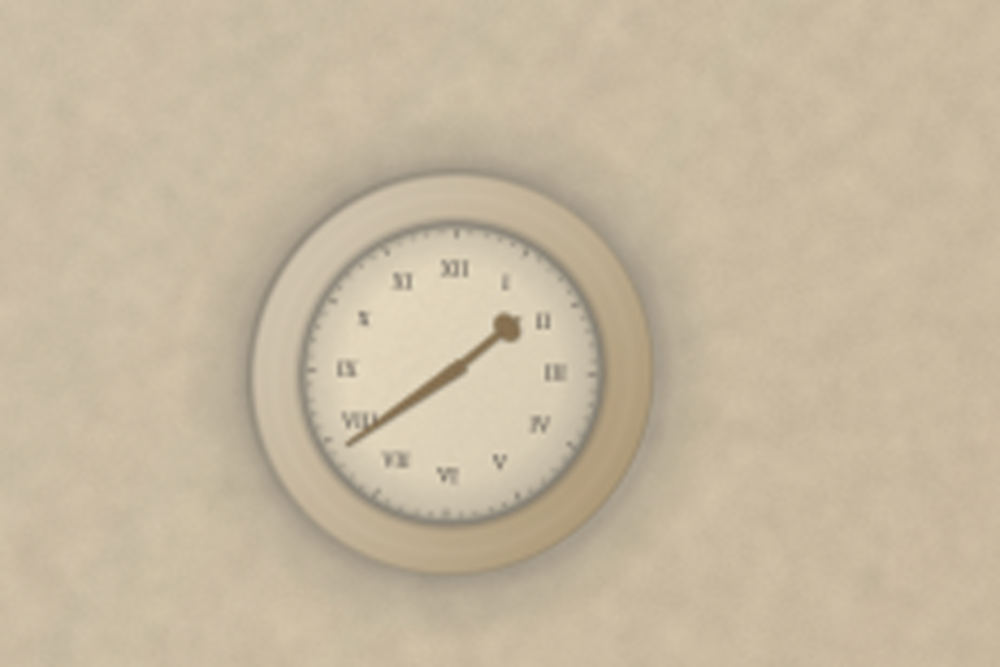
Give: 1h39
